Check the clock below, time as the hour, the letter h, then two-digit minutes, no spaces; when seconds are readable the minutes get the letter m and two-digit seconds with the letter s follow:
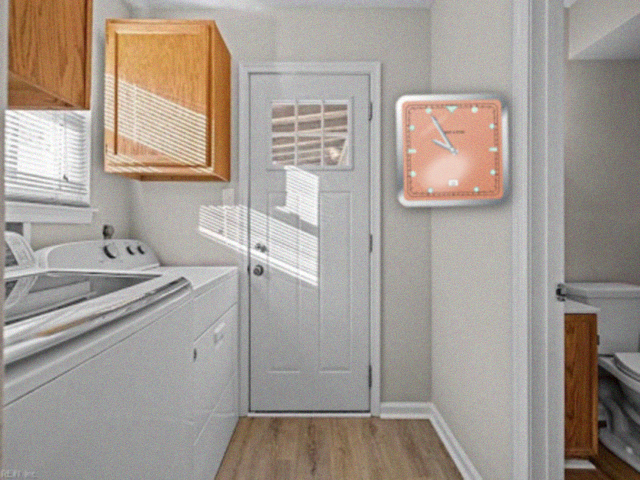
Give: 9h55
